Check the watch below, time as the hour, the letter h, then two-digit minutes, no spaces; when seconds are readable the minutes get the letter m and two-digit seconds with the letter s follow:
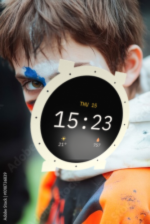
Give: 15h23
